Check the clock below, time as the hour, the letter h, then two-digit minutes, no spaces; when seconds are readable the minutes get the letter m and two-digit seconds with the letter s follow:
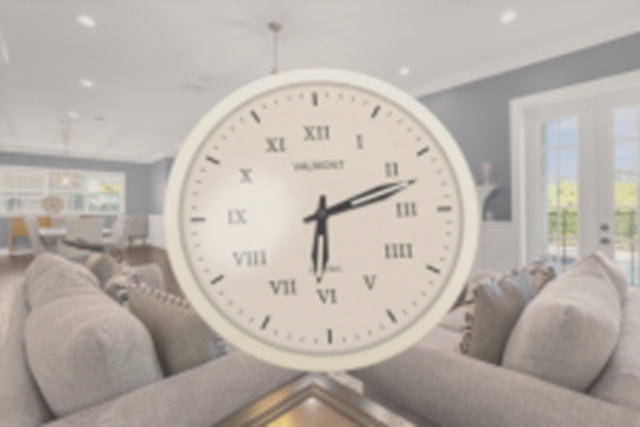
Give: 6h12
